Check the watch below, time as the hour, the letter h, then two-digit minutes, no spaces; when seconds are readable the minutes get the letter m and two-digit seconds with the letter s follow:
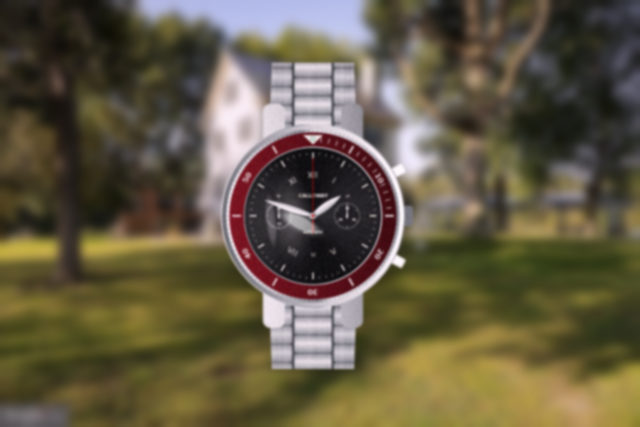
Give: 1h48
